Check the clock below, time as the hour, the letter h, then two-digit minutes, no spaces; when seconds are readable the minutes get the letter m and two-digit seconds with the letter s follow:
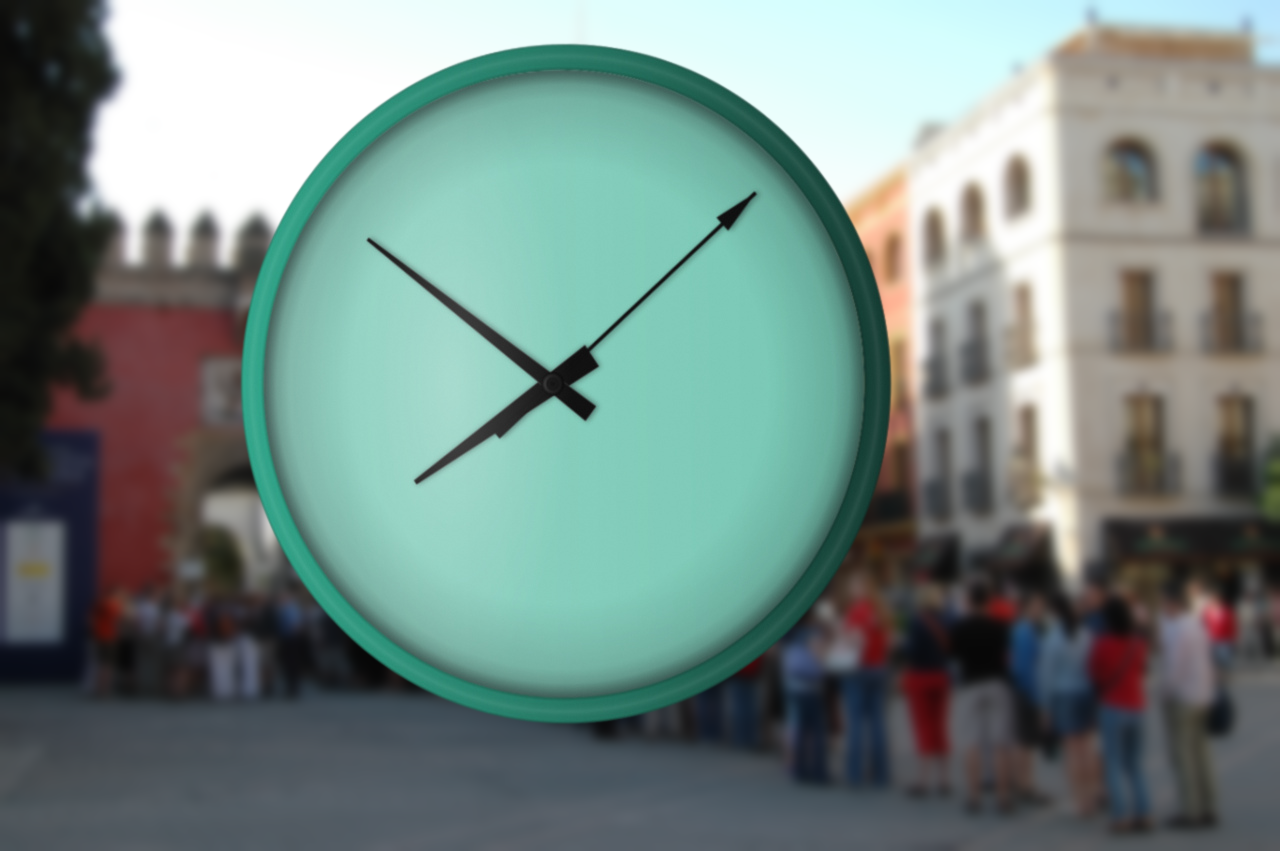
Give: 7h51m08s
